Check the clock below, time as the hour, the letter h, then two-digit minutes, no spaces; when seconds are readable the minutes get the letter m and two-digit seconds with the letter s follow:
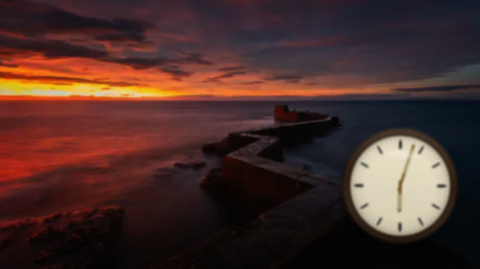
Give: 6h03
